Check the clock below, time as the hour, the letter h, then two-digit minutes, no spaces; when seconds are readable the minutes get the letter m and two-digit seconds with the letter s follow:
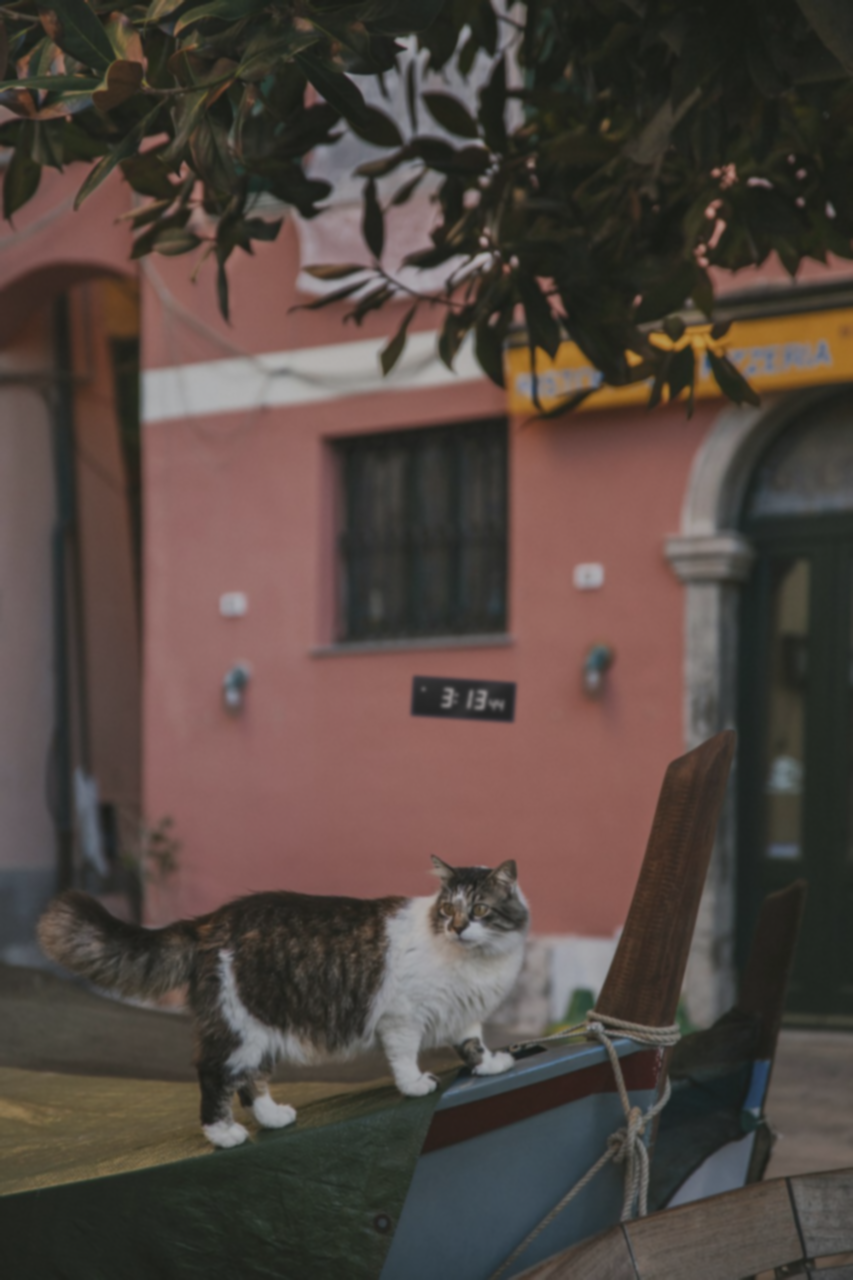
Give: 3h13
